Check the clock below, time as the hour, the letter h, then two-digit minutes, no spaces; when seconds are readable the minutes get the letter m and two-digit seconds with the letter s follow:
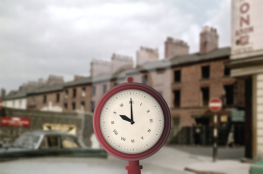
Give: 10h00
